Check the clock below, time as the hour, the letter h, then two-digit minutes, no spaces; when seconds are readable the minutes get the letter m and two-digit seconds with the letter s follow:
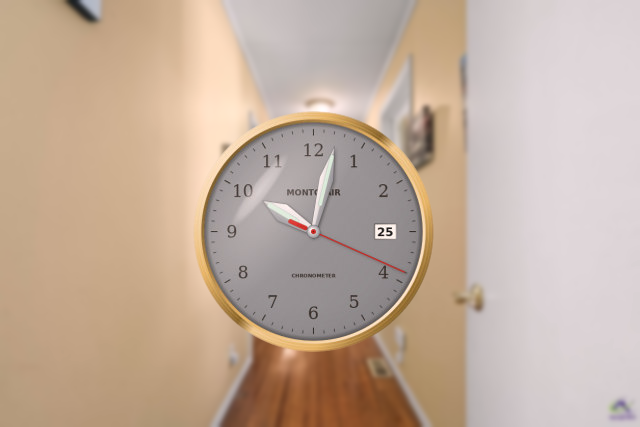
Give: 10h02m19s
